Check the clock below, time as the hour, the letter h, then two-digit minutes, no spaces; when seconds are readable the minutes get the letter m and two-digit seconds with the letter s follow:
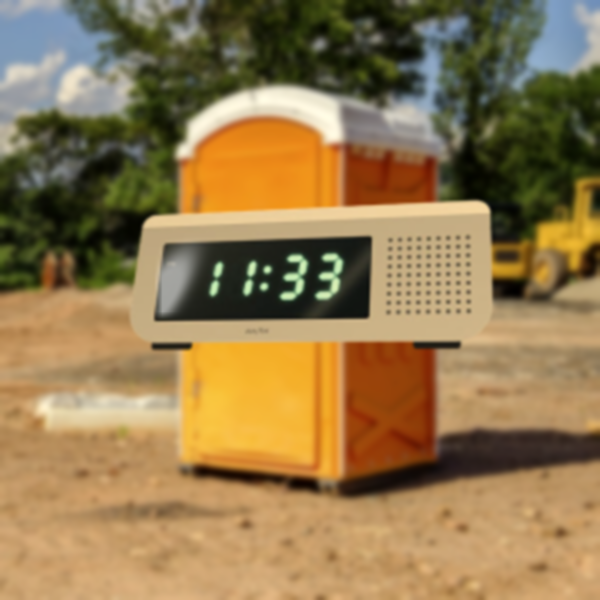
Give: 11h33
